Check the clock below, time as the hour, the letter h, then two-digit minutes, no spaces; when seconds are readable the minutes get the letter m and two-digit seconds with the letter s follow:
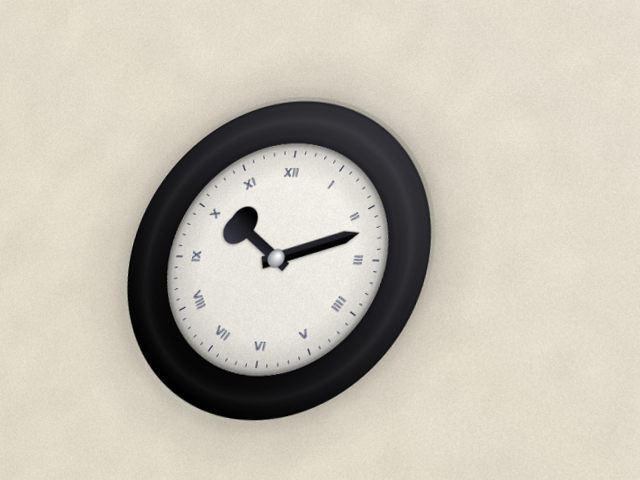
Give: 10h12
